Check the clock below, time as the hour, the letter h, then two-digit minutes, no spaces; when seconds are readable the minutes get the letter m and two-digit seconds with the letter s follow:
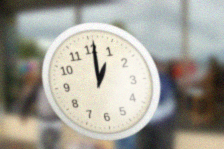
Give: 1h01
